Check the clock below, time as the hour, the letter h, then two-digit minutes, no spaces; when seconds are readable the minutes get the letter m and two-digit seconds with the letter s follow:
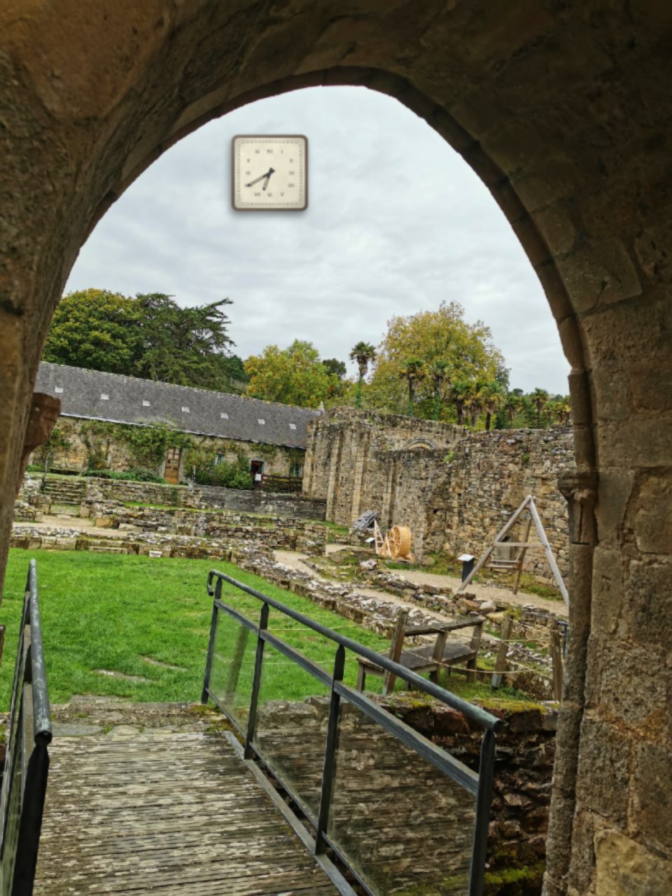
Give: 6h40
